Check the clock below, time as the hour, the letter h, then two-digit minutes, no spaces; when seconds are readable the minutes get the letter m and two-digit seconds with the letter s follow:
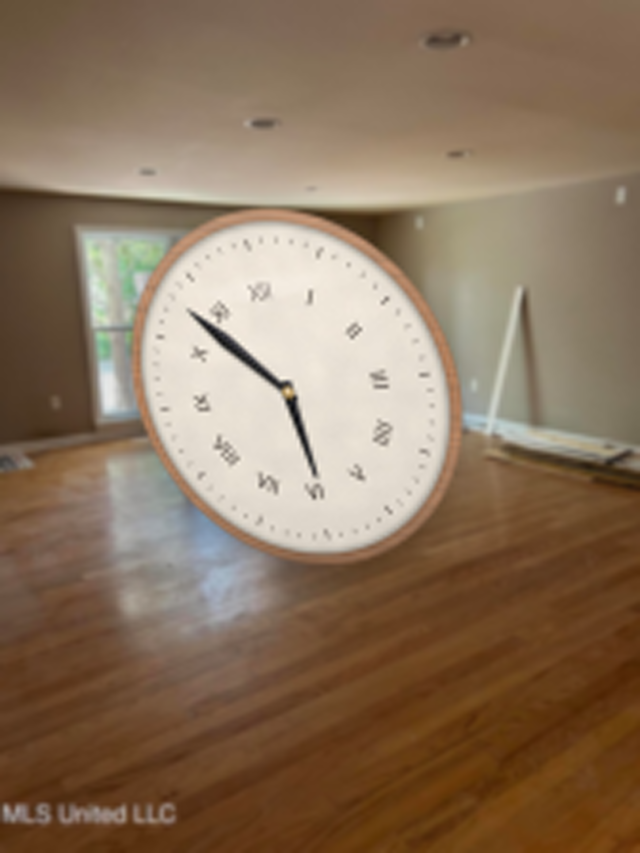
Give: 5h53
